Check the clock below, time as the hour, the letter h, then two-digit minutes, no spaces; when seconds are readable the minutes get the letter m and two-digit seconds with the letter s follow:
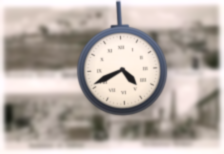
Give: 4h41
